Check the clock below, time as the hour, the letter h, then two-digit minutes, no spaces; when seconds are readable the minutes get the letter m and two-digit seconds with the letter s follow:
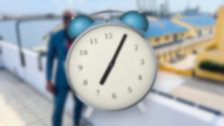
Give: 7h05
